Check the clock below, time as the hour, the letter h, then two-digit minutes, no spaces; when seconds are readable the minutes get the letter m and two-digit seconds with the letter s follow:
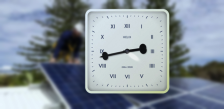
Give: 2h43
